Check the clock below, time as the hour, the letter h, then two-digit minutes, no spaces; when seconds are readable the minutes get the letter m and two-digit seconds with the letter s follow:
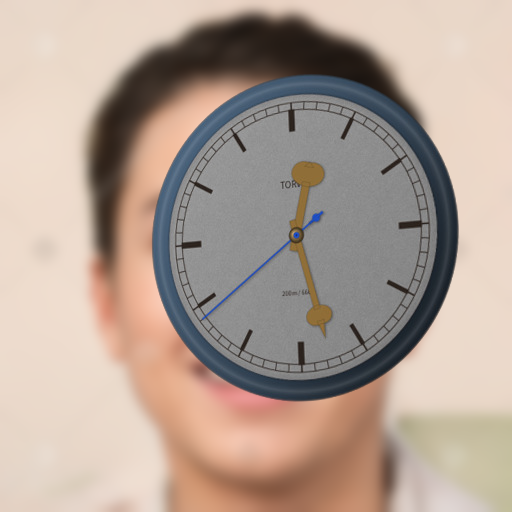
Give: 12h27m39s
